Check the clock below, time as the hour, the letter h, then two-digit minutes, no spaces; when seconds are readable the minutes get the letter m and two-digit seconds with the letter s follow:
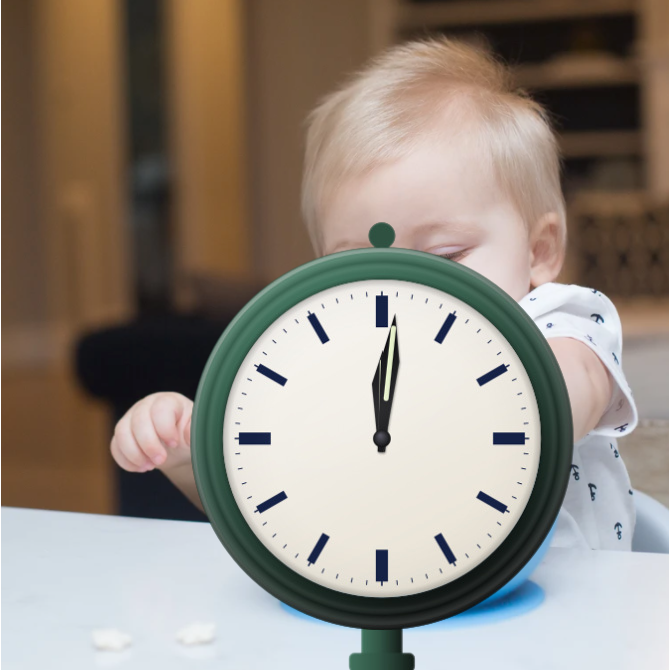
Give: 12h01
